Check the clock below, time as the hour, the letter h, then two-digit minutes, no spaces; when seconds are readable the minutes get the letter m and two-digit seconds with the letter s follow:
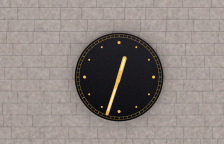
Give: 12h33
